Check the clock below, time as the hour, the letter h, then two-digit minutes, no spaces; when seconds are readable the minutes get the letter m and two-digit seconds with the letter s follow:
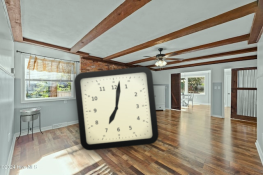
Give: 7h02
